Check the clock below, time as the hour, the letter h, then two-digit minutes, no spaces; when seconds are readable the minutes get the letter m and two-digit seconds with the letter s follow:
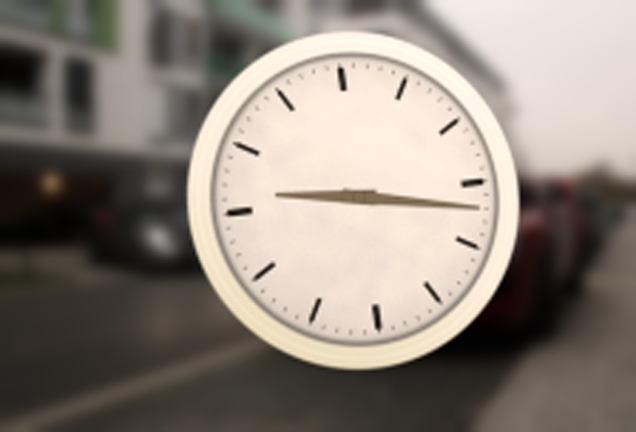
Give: 9h17
